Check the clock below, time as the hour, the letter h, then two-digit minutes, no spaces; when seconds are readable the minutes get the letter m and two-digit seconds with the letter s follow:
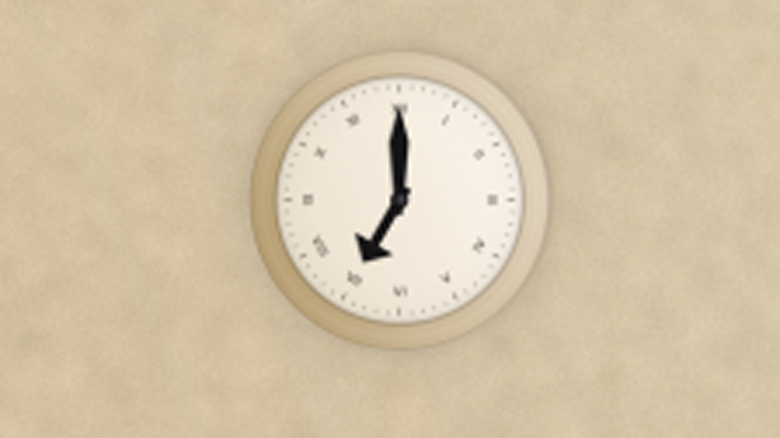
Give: 7h00
